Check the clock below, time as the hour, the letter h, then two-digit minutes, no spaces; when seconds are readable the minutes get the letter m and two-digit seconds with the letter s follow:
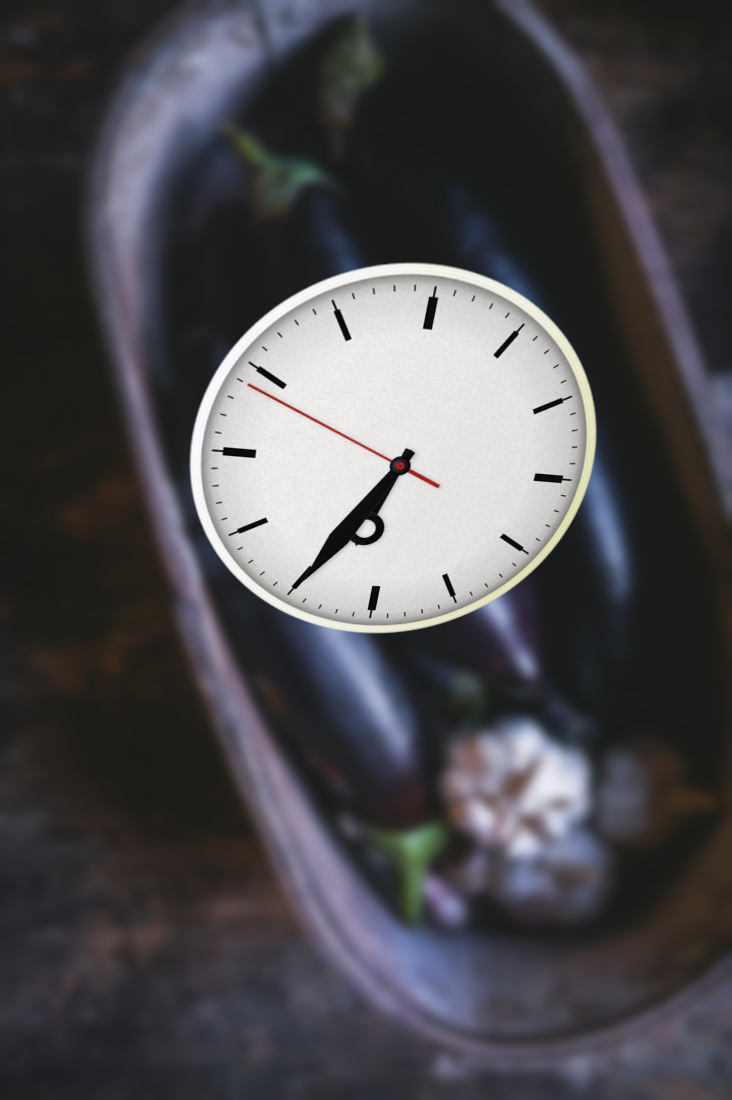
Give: 6h34m49s
